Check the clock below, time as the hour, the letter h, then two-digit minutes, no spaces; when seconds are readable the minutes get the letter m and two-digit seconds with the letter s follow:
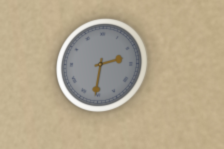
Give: 2h31
